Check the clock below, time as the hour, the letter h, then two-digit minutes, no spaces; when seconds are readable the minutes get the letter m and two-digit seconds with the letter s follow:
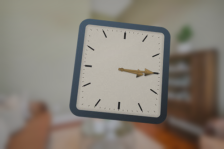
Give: 3h15
